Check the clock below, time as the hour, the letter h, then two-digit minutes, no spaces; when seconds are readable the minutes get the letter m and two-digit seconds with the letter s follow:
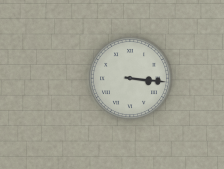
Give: 3h16
